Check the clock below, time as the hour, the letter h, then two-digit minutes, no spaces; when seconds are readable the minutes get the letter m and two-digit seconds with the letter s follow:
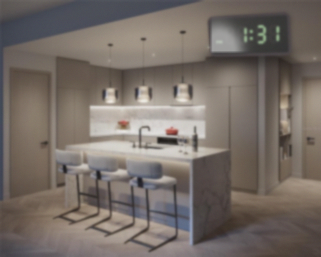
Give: 1h31
